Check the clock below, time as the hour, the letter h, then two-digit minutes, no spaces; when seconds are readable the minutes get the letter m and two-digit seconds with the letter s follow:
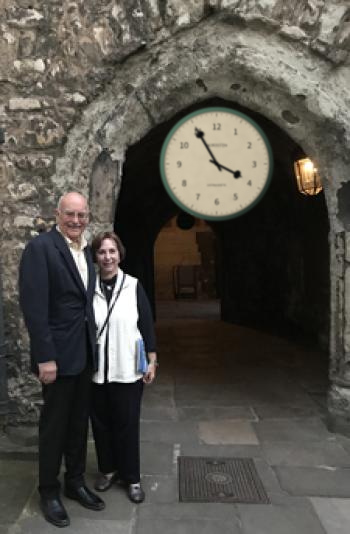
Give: 3h55
